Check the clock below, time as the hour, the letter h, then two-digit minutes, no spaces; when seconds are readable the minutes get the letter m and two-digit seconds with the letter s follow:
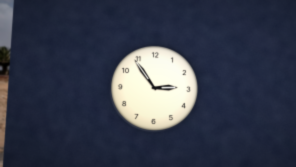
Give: 2h54
